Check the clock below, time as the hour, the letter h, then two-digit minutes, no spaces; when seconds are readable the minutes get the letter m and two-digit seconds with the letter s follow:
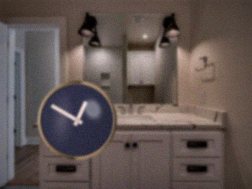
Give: 12h50
